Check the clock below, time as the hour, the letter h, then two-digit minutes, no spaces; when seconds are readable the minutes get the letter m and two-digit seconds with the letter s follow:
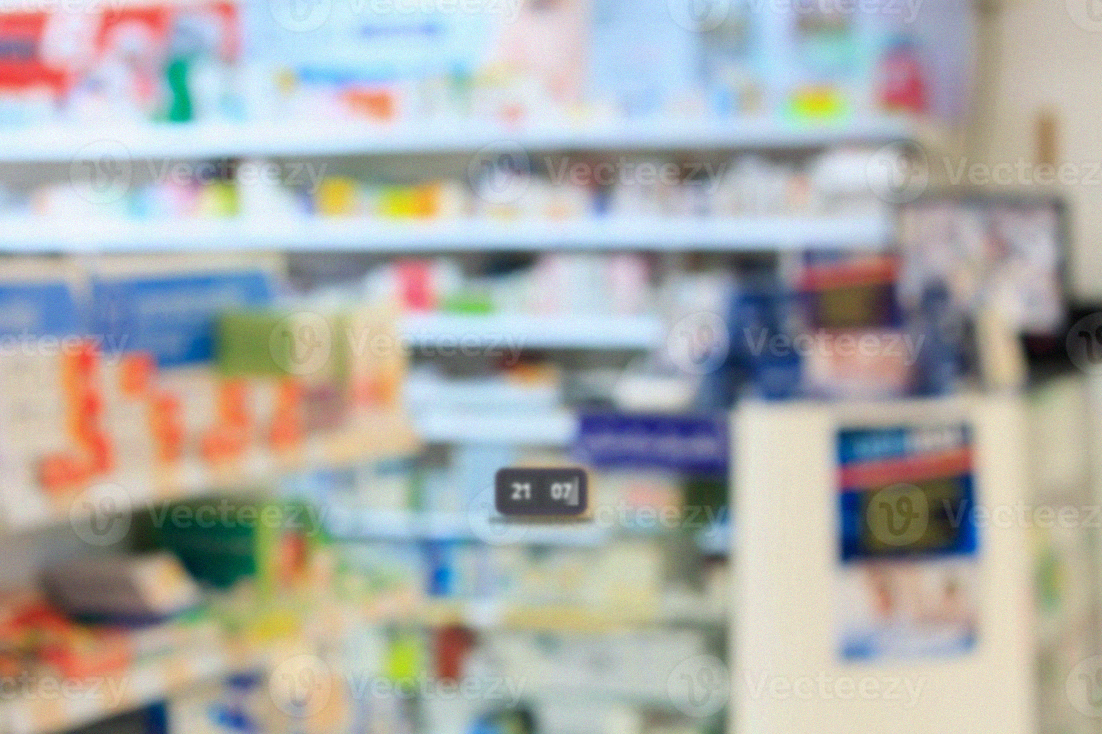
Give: 21h07
